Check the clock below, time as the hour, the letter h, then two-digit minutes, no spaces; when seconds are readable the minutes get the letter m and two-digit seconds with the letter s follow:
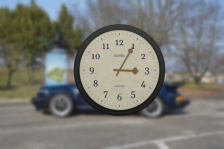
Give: 3h05
